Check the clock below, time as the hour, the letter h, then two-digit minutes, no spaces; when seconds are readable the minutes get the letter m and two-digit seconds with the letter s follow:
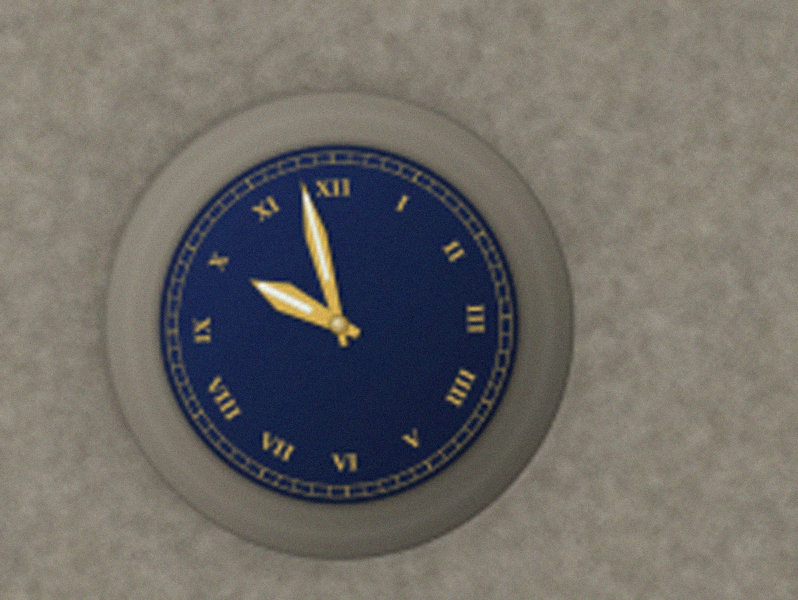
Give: 9h58
